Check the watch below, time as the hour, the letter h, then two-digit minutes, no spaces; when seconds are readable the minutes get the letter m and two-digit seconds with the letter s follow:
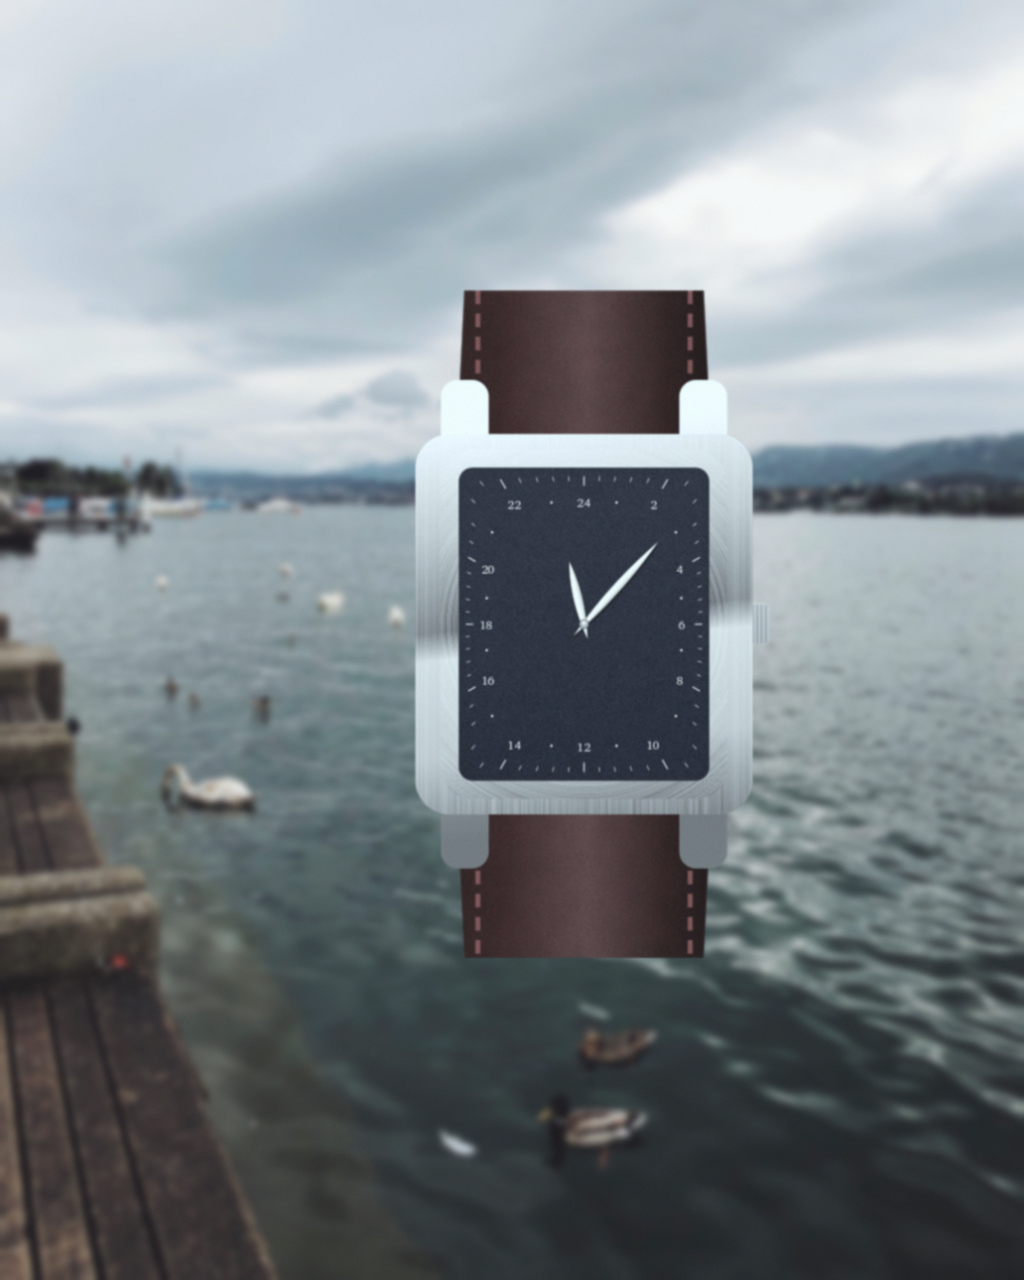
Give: 23h07
